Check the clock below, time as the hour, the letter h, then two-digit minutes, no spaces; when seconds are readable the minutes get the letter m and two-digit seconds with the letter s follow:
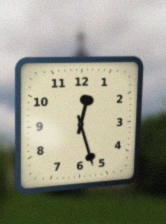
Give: 12h27
